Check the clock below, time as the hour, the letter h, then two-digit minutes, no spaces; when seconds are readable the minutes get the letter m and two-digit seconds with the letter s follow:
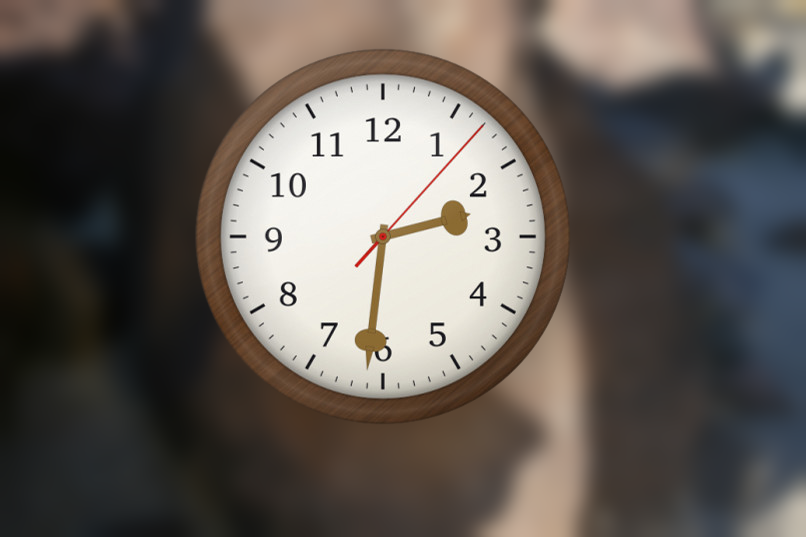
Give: 2h31m07s
